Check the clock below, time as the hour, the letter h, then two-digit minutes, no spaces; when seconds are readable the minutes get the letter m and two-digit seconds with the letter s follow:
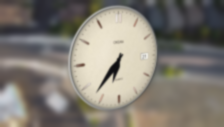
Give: 6h37
